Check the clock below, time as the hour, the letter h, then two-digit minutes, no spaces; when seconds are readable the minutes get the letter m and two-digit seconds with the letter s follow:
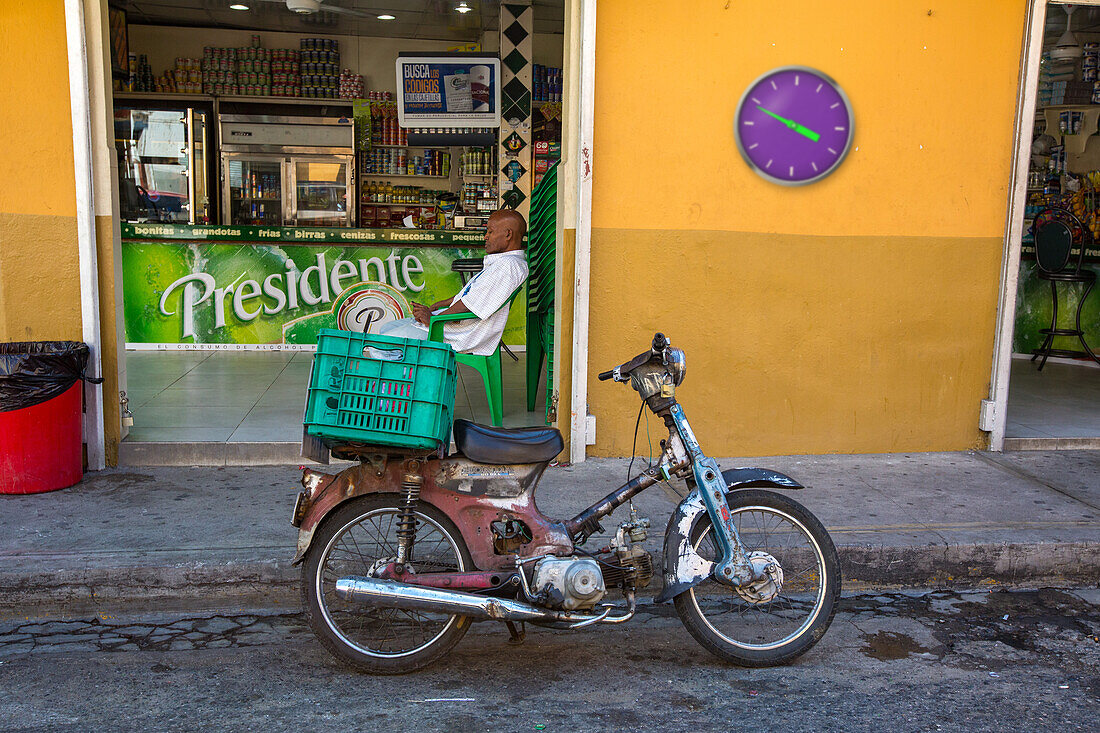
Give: 3h49
